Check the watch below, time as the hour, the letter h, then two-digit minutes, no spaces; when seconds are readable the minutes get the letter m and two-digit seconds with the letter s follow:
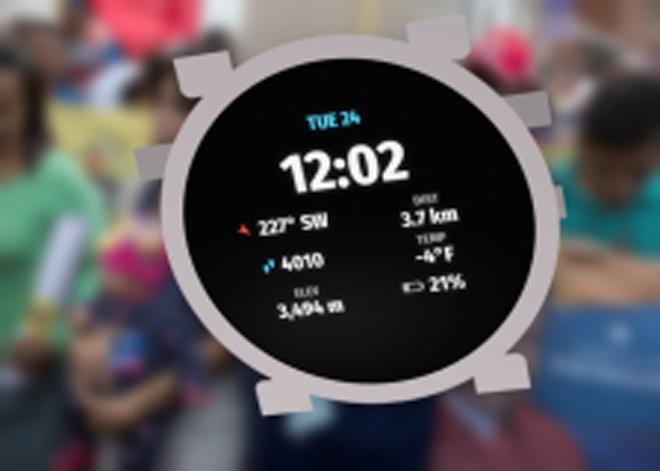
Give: 12h02
